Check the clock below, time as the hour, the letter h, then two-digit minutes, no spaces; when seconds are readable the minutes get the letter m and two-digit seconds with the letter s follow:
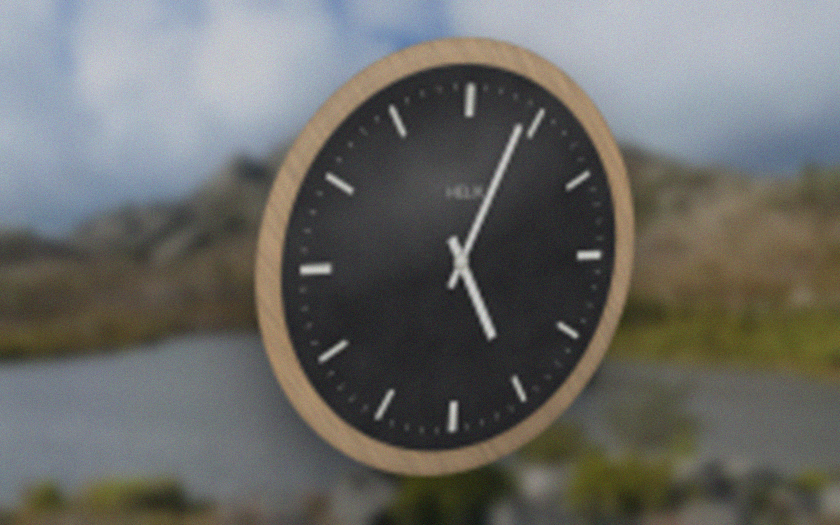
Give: 5h04
